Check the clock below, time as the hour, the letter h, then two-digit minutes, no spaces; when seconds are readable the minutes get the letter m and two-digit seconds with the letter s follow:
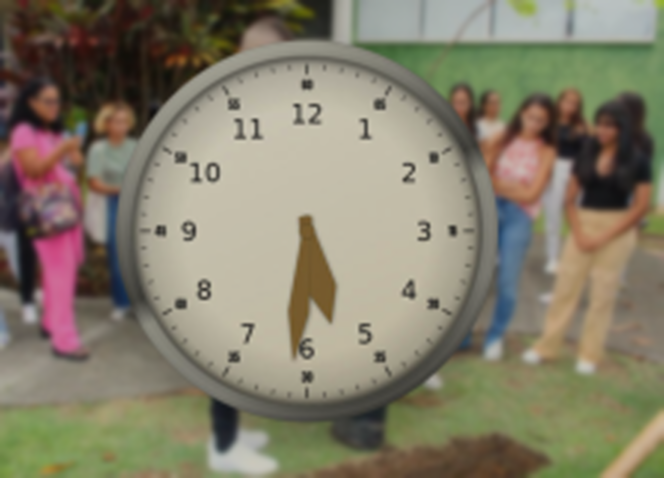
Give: 5h31
